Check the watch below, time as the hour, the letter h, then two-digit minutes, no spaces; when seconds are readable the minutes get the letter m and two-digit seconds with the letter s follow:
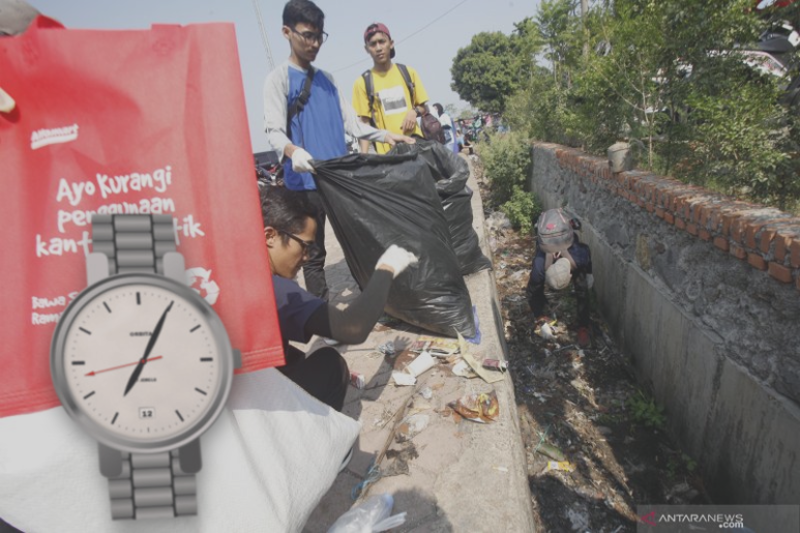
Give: 7h04m43s
